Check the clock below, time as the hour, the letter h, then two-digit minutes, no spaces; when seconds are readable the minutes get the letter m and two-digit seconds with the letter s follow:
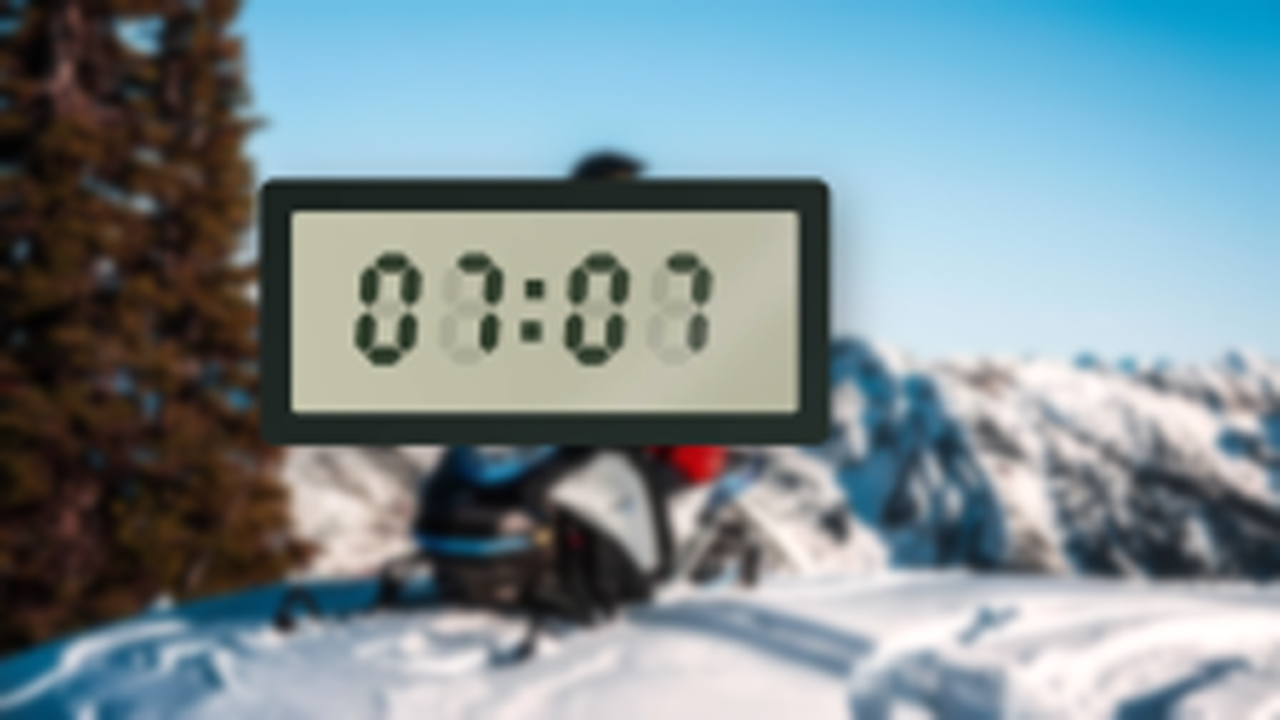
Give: 7h07
